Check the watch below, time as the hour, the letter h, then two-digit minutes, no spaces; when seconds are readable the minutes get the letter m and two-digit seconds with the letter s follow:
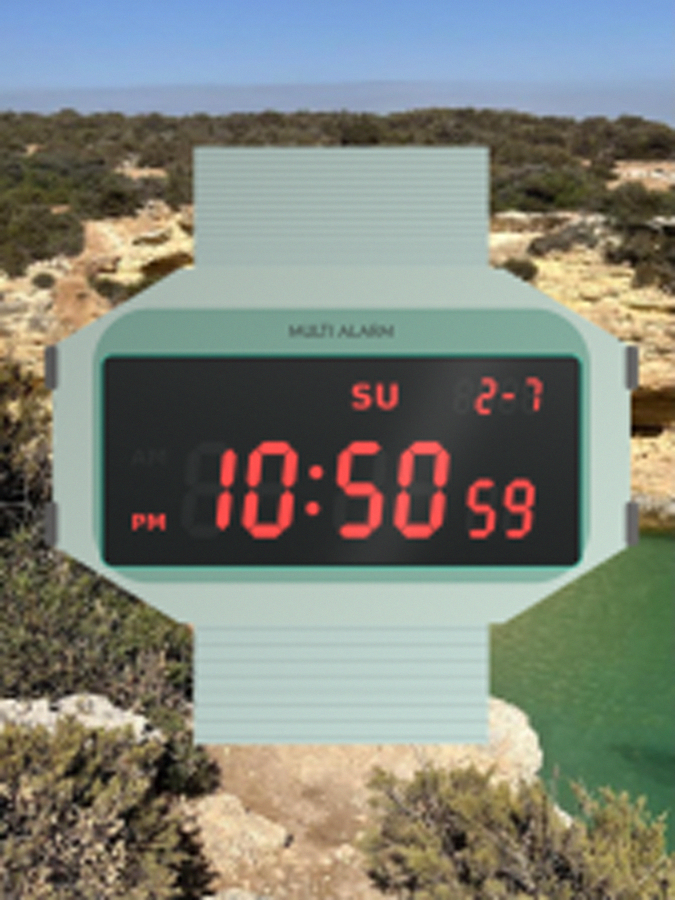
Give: 10h50m59s
